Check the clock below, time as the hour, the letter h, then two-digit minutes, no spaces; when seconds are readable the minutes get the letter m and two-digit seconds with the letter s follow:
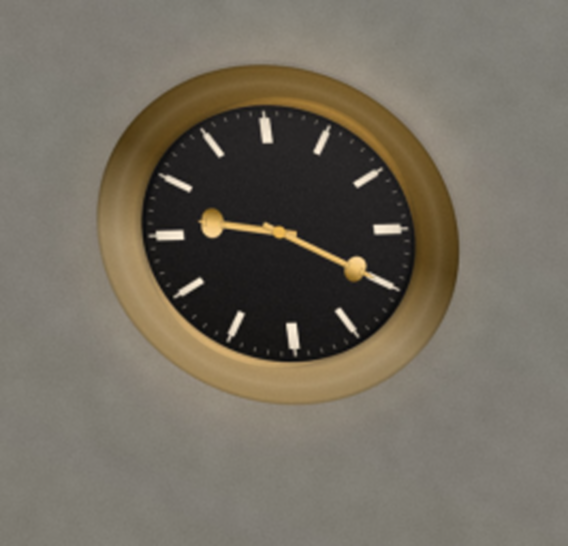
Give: 9h20
